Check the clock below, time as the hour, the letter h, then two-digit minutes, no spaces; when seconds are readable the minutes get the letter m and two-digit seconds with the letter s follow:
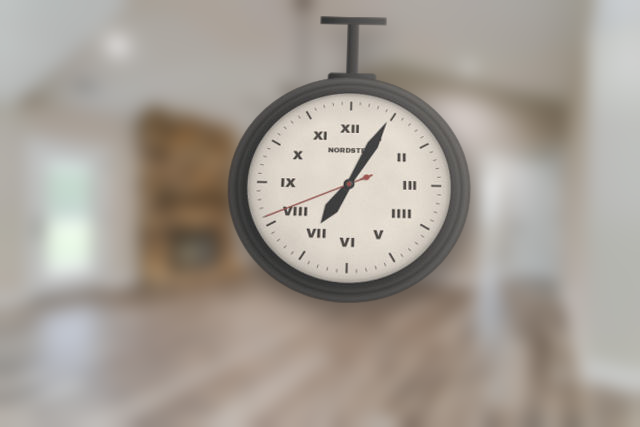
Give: 7h04m41s
